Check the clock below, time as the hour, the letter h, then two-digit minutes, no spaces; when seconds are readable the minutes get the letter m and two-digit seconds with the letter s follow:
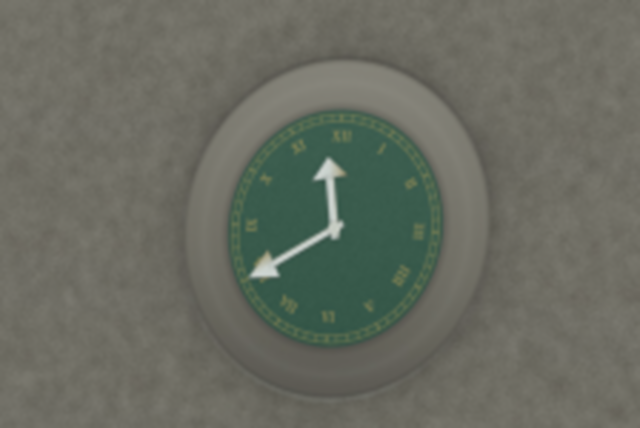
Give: 11h40
